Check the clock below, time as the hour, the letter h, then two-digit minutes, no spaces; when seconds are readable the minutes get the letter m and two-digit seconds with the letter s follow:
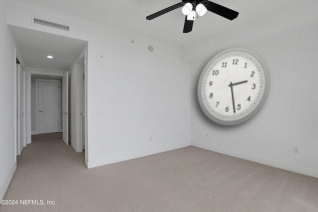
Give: 2h27
